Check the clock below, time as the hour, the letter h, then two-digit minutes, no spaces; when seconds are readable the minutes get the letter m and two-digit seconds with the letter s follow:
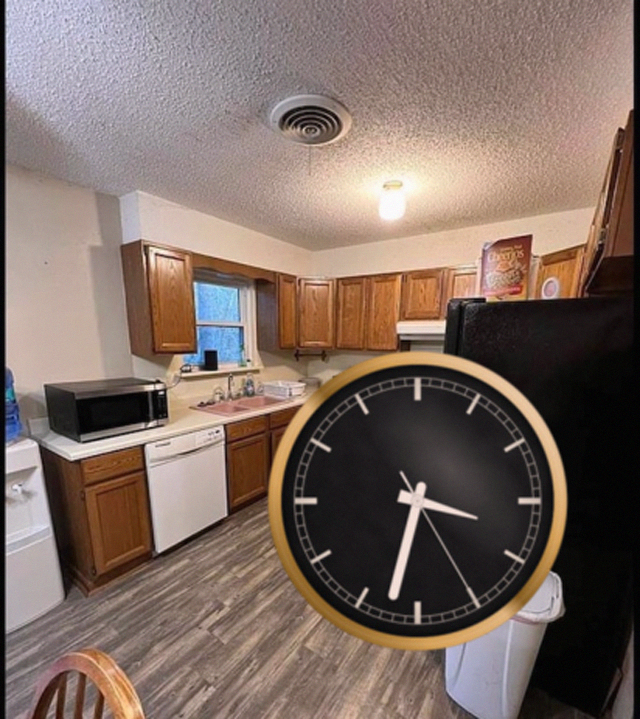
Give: 3h32m25s
